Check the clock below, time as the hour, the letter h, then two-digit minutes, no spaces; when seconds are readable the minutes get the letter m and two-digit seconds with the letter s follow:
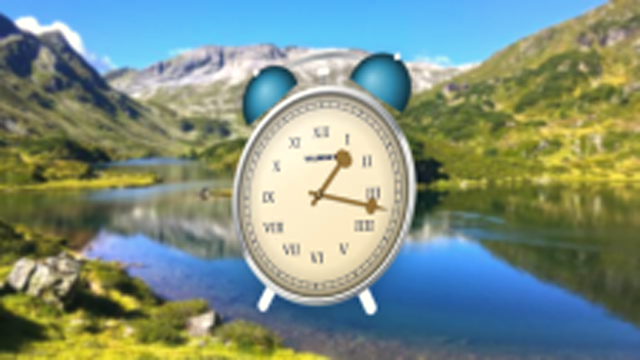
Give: 1h17
